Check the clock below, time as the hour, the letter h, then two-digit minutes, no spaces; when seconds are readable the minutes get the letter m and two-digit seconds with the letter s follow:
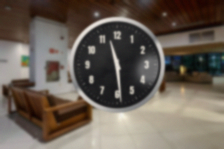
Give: 11h29
